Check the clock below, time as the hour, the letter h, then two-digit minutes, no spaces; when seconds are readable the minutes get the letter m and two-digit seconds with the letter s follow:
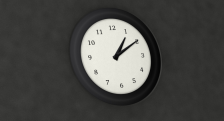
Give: 1h10
